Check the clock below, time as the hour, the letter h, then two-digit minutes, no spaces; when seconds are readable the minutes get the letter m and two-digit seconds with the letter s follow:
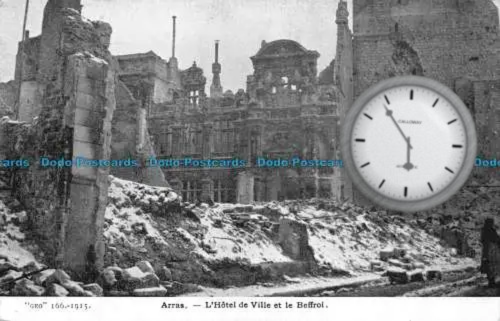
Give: 5h54
